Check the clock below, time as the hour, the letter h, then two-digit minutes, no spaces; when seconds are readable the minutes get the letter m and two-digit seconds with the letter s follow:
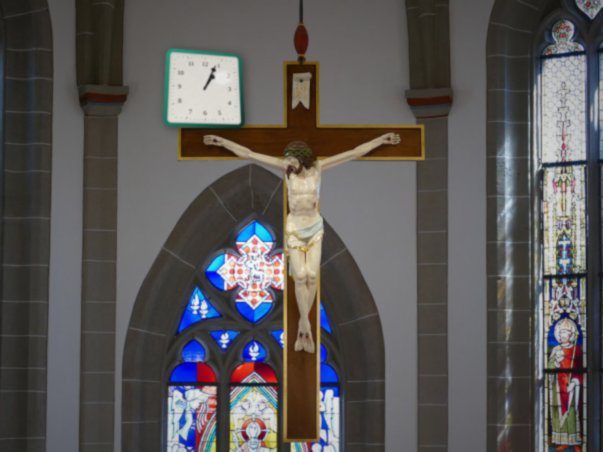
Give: 1h04
